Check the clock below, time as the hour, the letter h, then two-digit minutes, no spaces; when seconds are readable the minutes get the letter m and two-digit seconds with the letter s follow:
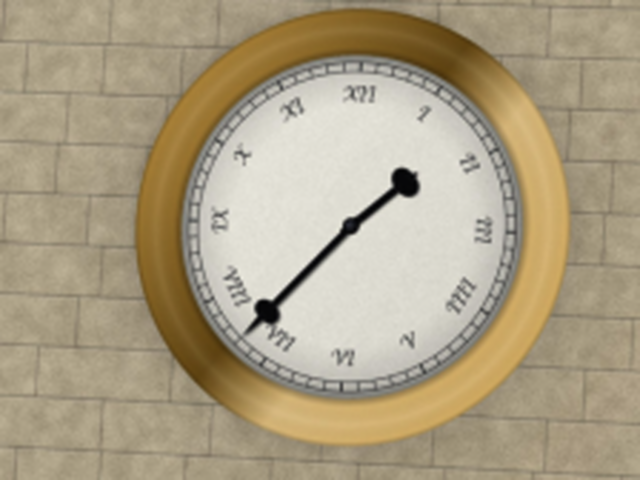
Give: 1h37
